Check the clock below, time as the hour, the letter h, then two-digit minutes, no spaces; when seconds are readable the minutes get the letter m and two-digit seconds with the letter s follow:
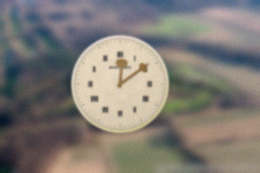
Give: 12h09
